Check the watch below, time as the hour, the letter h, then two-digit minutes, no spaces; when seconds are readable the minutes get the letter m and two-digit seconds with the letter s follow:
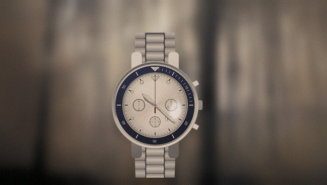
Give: 10h22
